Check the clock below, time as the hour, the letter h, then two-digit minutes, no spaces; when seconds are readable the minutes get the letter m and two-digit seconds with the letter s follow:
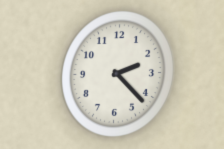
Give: 2h22
